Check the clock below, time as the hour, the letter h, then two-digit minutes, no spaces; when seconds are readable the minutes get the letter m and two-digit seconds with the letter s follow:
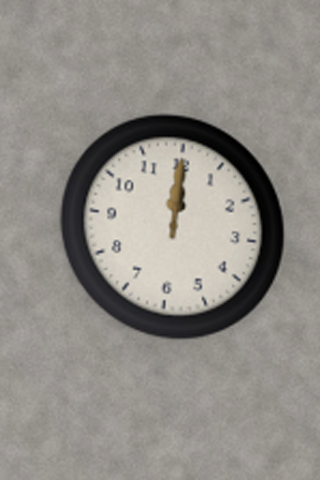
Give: 12h00
